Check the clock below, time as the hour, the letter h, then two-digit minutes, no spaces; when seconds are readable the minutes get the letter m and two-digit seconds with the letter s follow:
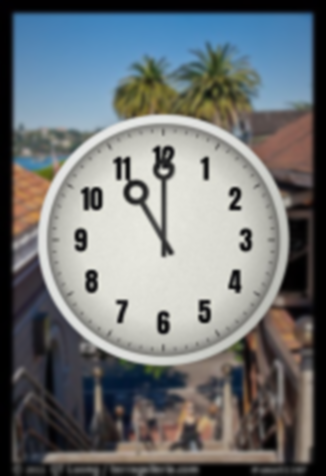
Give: 11h00
